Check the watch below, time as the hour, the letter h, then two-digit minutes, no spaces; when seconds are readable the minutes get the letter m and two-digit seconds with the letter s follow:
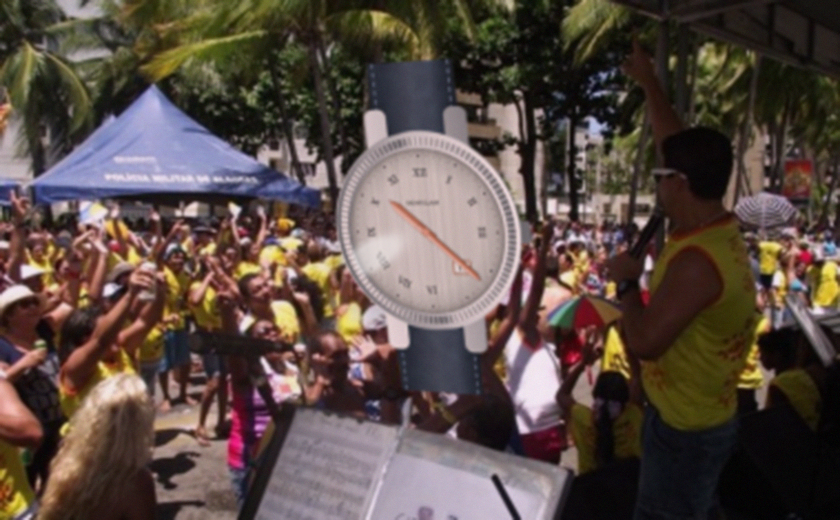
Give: 10h22
